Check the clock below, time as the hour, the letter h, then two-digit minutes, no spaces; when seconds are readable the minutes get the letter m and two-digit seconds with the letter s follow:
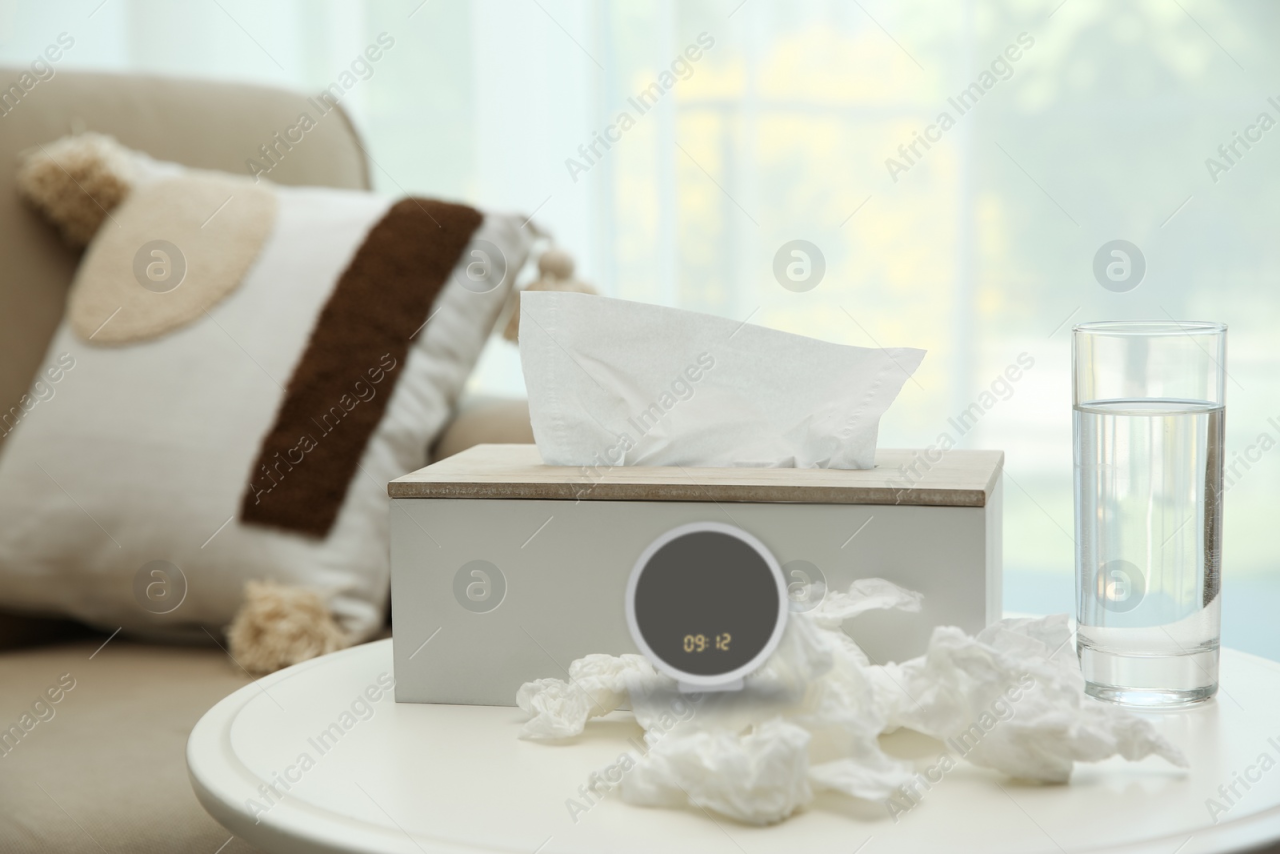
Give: 9h12
